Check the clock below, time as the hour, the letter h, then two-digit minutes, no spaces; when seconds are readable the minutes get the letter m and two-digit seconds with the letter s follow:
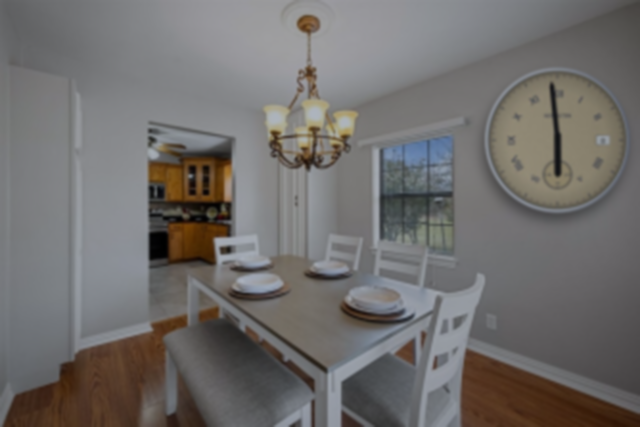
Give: 5h59
